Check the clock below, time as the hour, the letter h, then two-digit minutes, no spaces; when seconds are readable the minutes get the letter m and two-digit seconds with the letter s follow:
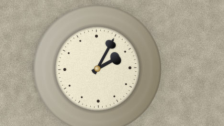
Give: 2h05
